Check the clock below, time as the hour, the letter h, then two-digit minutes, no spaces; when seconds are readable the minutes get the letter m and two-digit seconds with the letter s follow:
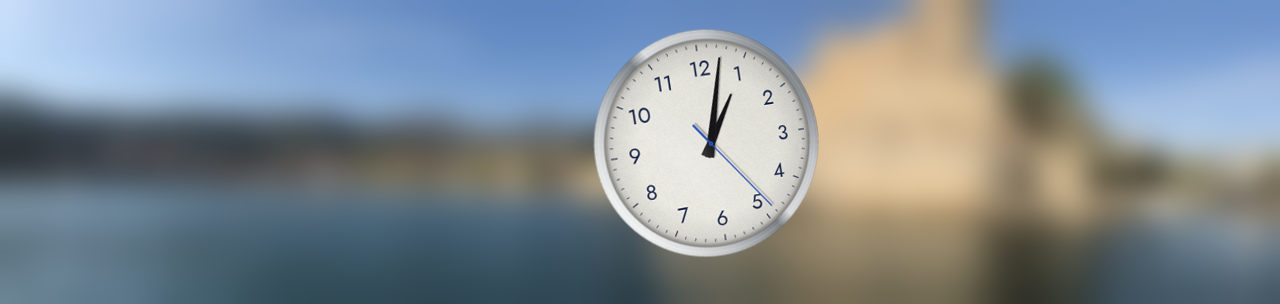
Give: 1h02m24s
